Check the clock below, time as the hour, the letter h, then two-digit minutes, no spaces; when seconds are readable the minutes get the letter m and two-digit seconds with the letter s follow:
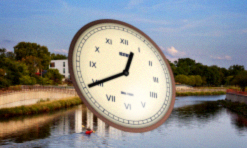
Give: 12h40
